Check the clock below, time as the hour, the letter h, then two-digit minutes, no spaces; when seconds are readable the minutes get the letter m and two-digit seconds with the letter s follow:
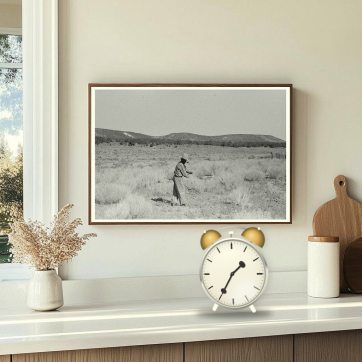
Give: 1h35
